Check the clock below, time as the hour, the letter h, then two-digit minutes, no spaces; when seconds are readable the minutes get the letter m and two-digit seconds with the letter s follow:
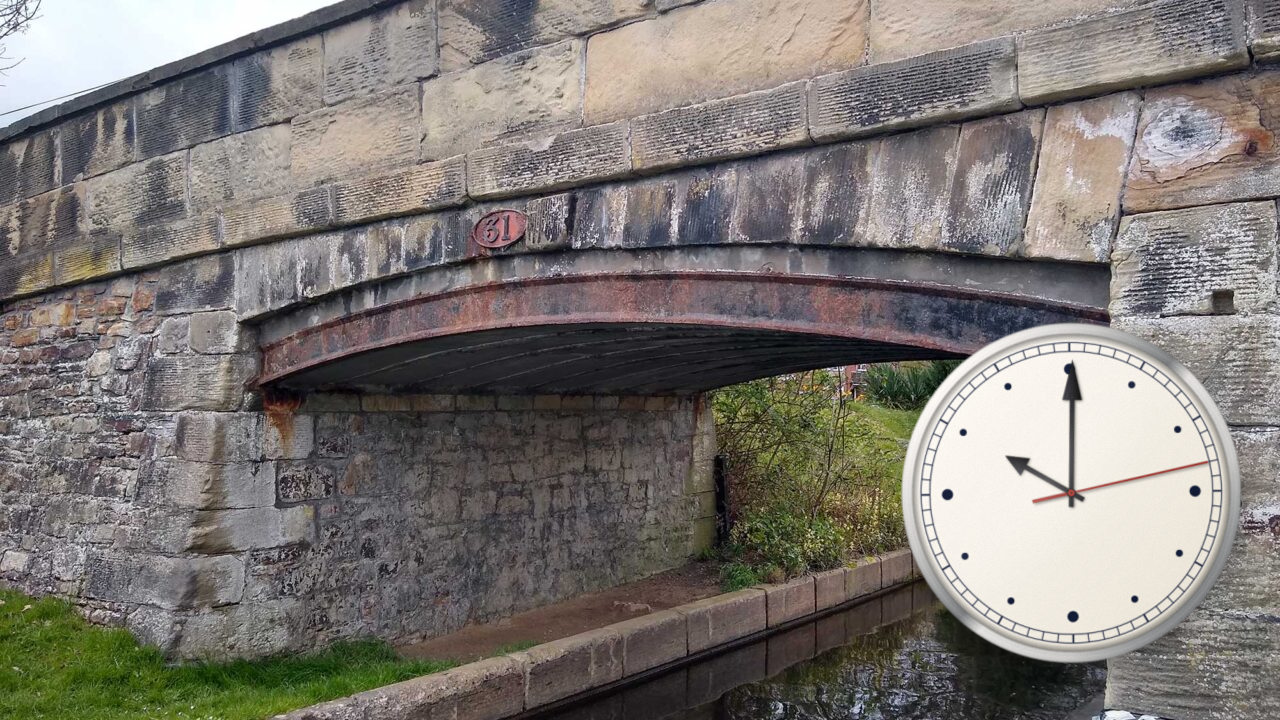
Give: 10h00m13s
